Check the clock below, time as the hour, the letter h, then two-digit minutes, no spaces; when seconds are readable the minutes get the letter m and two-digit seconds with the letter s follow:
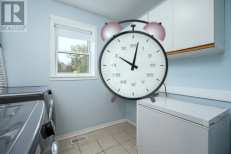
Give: 10h02
